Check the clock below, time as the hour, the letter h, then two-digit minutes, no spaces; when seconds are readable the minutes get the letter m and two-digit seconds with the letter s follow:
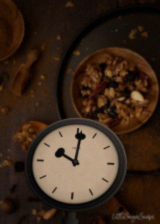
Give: 10h01
